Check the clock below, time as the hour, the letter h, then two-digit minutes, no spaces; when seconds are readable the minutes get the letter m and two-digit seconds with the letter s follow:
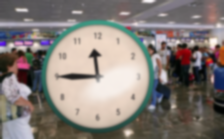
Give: 11h45
